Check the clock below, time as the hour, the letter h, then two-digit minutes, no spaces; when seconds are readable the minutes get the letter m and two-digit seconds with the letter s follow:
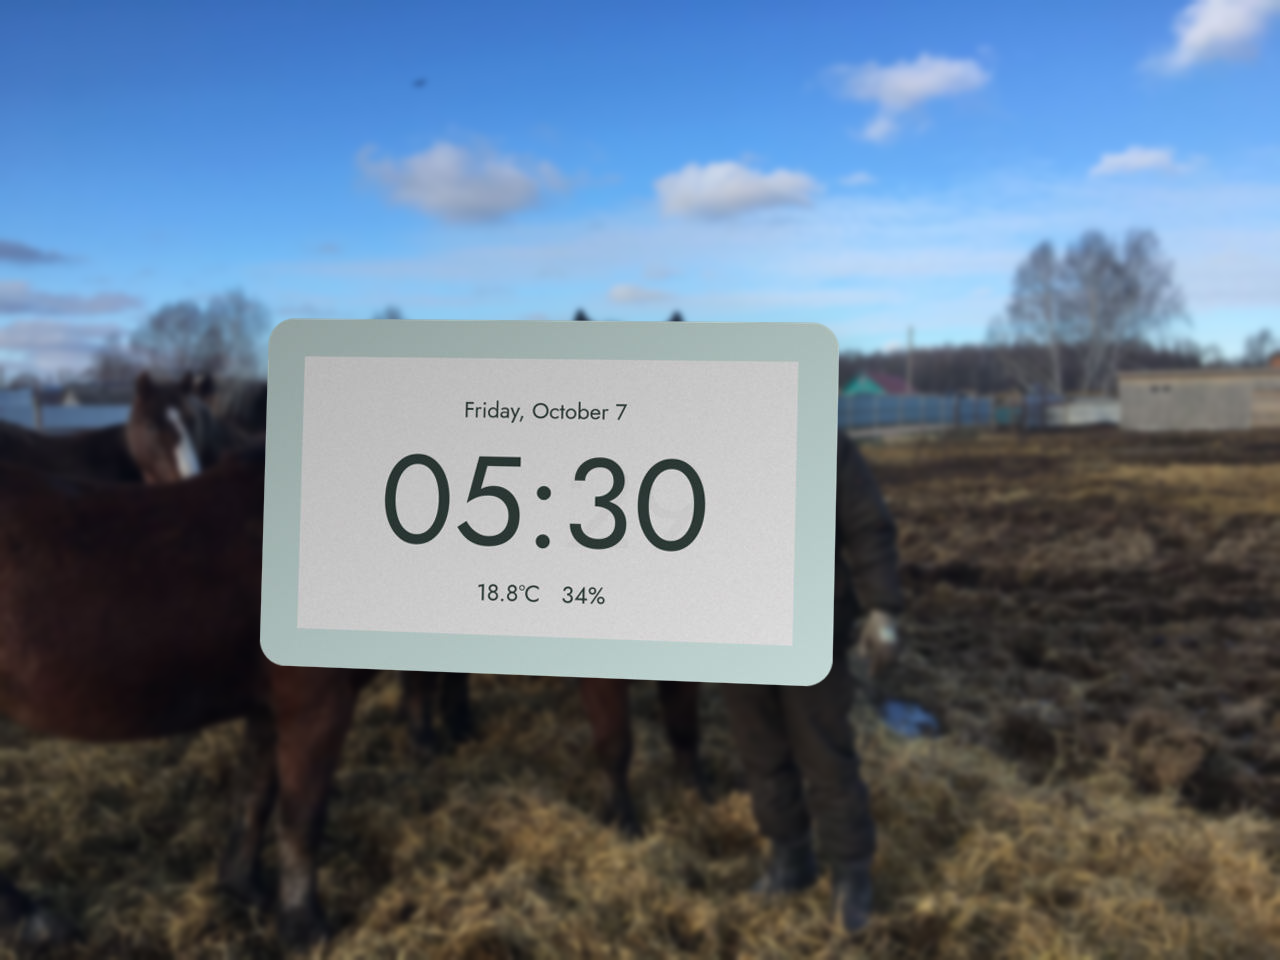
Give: 5h30
